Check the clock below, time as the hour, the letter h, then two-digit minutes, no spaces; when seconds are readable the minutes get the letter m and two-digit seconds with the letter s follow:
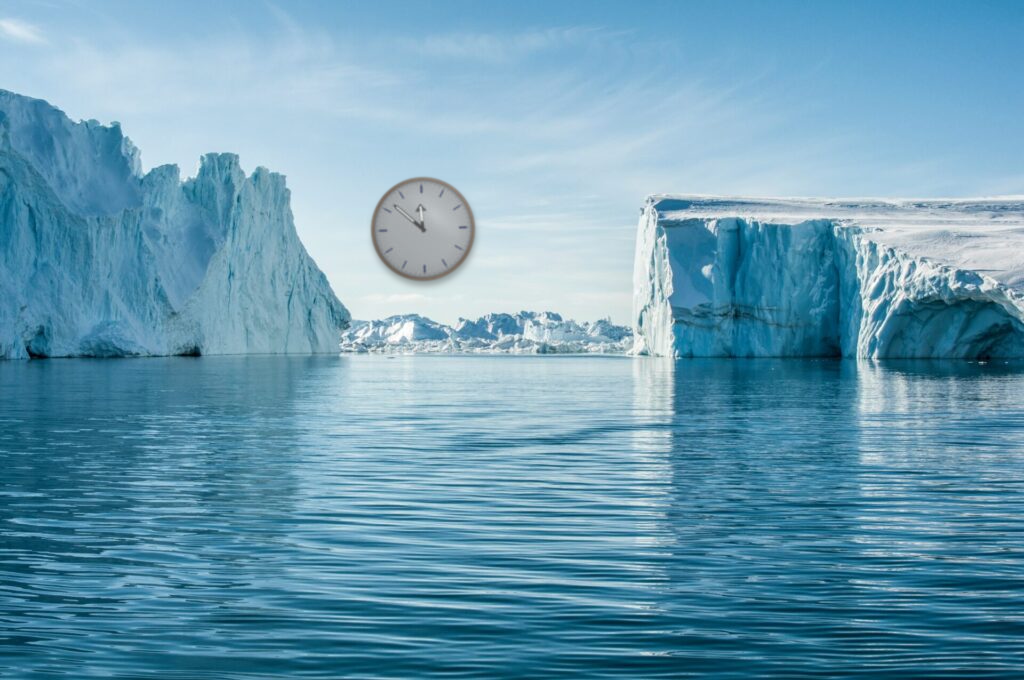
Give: 11h52
